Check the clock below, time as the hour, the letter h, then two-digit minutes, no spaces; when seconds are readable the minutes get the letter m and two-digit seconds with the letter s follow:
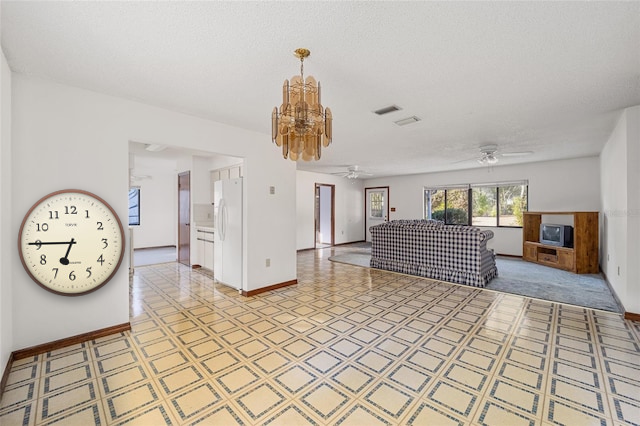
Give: 6h45
